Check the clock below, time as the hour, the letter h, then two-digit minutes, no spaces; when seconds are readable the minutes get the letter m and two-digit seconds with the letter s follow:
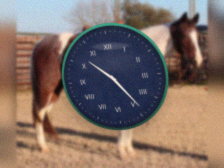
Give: 10h24
